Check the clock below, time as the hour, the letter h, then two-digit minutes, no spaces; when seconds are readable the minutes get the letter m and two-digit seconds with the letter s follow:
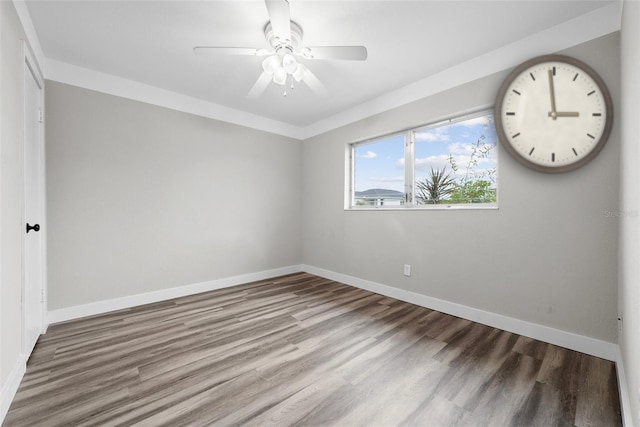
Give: 2h59
